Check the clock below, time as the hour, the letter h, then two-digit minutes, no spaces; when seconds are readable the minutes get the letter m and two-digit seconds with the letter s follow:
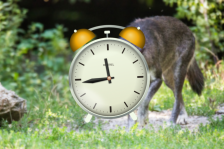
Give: 11h44
